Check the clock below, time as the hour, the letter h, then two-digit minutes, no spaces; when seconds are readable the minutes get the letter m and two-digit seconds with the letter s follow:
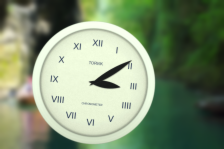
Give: 3h09
